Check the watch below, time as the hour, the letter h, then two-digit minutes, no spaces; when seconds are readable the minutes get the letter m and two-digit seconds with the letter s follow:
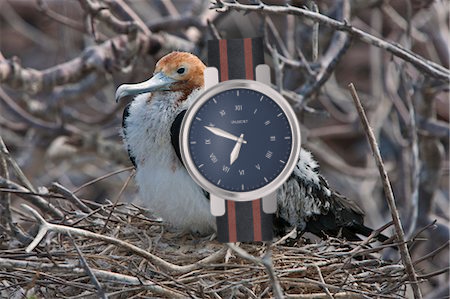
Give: 6h49
